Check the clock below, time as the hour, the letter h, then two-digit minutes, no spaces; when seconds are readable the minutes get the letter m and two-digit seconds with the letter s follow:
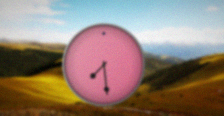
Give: 7h29
